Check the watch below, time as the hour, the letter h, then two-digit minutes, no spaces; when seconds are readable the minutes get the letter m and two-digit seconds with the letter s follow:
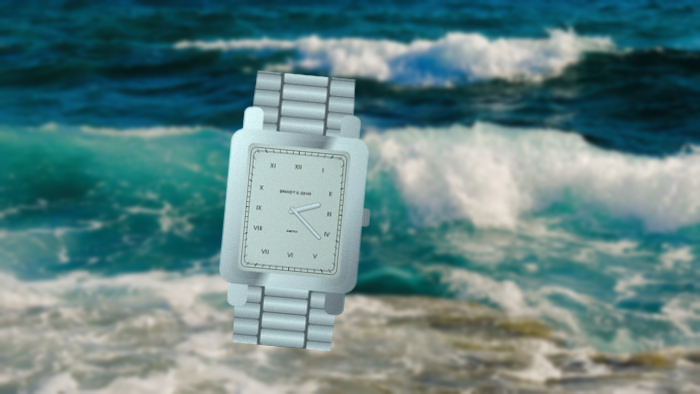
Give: 2h22
